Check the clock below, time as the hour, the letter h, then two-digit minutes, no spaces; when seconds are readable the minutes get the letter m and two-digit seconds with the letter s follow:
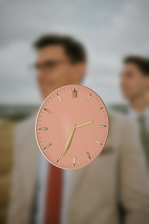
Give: 2h34
